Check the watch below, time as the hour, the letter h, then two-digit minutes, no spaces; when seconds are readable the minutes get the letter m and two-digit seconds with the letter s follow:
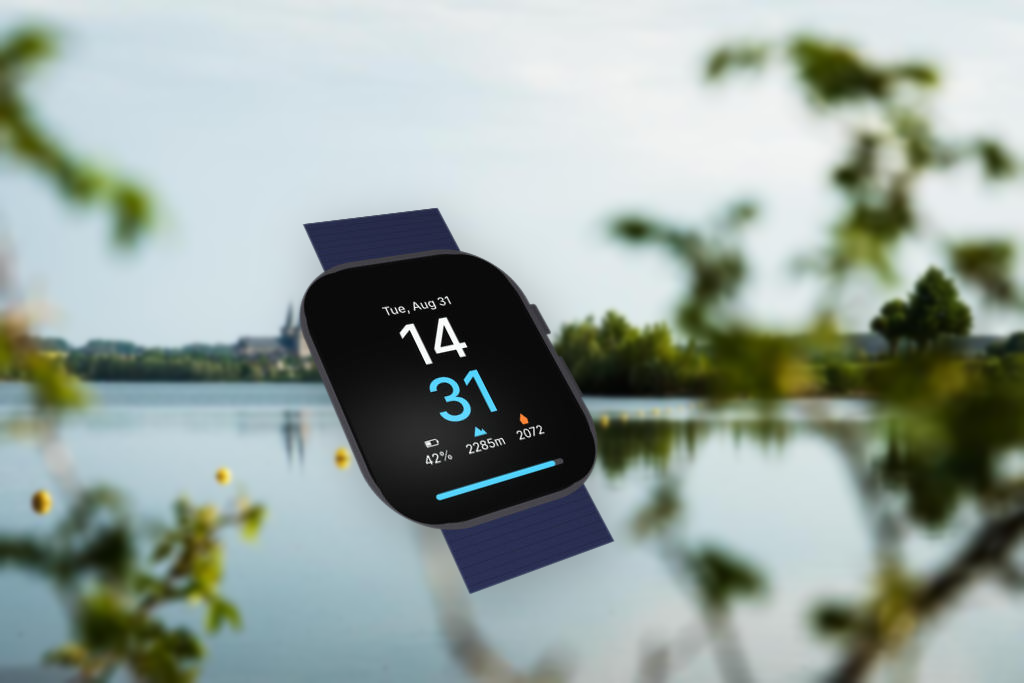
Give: 14h31
